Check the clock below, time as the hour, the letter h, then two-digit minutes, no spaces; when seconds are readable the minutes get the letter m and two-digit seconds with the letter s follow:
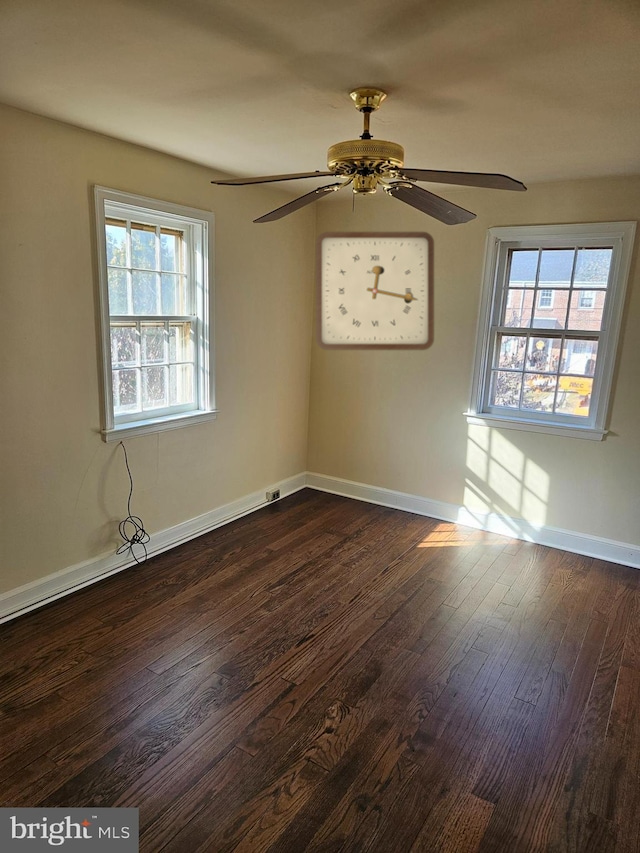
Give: 12h17
